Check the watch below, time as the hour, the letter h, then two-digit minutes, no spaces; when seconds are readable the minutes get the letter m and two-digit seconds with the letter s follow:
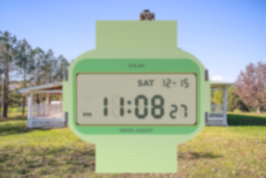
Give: 11h08m27s
